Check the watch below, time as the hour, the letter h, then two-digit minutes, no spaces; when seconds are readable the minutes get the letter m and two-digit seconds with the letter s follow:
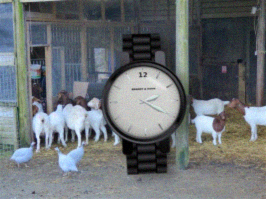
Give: 2h20
